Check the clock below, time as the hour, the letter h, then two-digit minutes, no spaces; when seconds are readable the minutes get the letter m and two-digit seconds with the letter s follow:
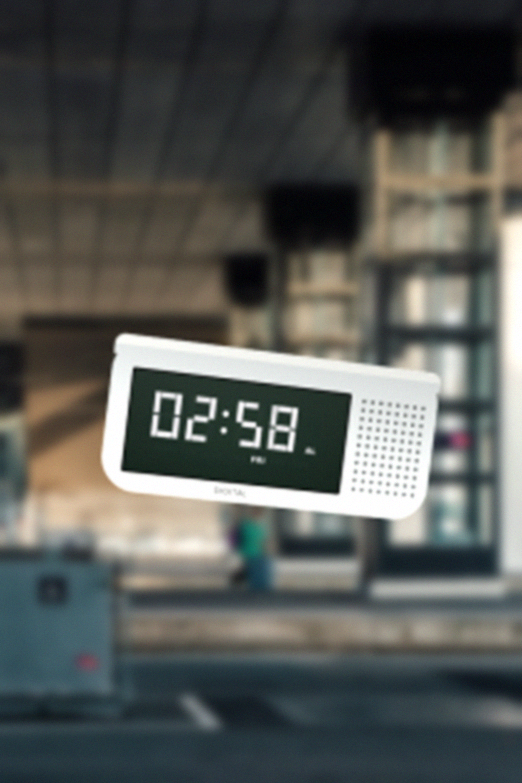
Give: 2h58
